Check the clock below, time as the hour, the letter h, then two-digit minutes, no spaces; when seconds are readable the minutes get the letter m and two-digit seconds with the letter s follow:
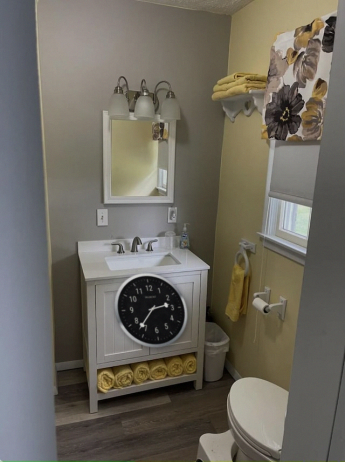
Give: 2h37
